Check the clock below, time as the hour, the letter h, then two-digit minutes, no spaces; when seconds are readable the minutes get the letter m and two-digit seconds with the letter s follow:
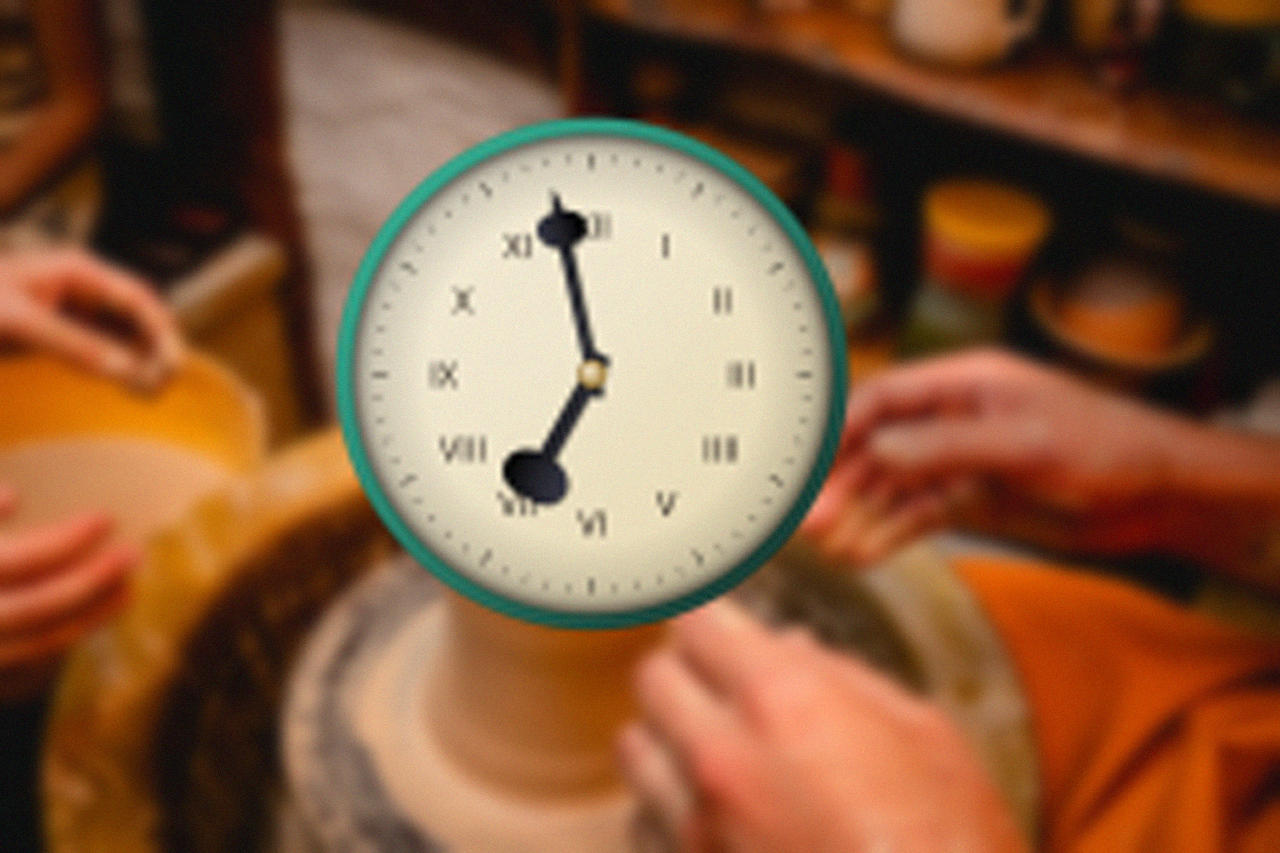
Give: 6h58
